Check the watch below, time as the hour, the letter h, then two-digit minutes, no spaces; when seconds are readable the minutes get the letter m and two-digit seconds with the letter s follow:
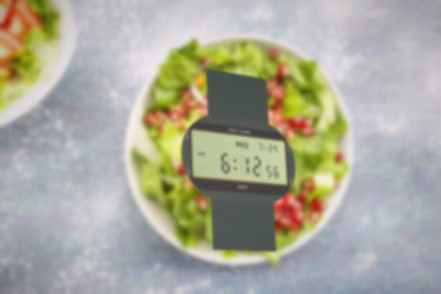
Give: 6h12m56s
